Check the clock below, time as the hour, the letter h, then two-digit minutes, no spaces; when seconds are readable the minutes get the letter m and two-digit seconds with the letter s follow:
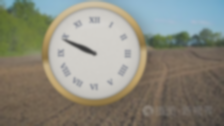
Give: 9h49
